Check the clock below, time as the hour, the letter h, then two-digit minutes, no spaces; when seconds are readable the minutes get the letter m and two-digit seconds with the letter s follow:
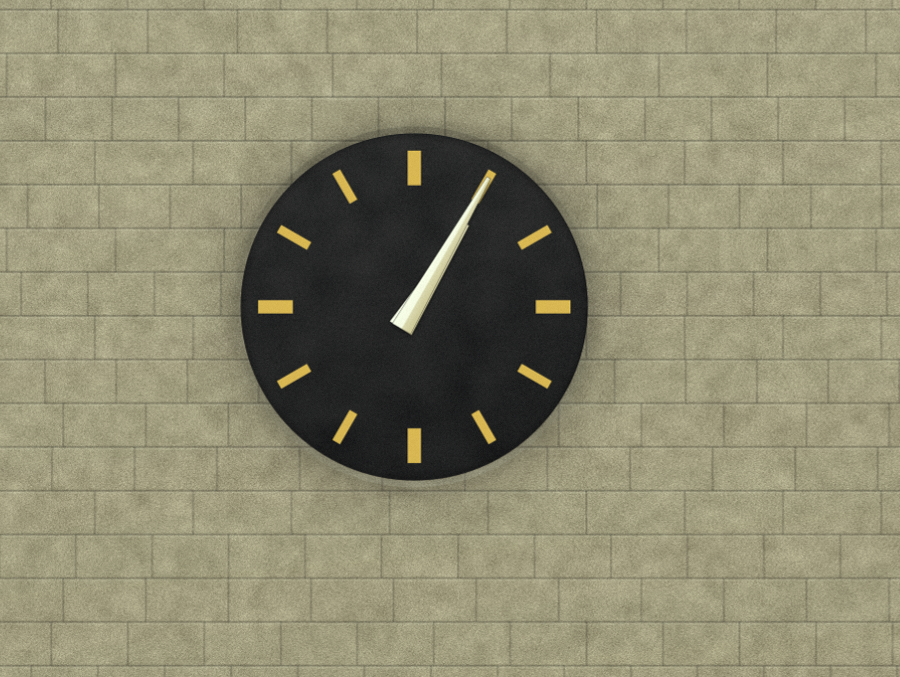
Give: 1h05
